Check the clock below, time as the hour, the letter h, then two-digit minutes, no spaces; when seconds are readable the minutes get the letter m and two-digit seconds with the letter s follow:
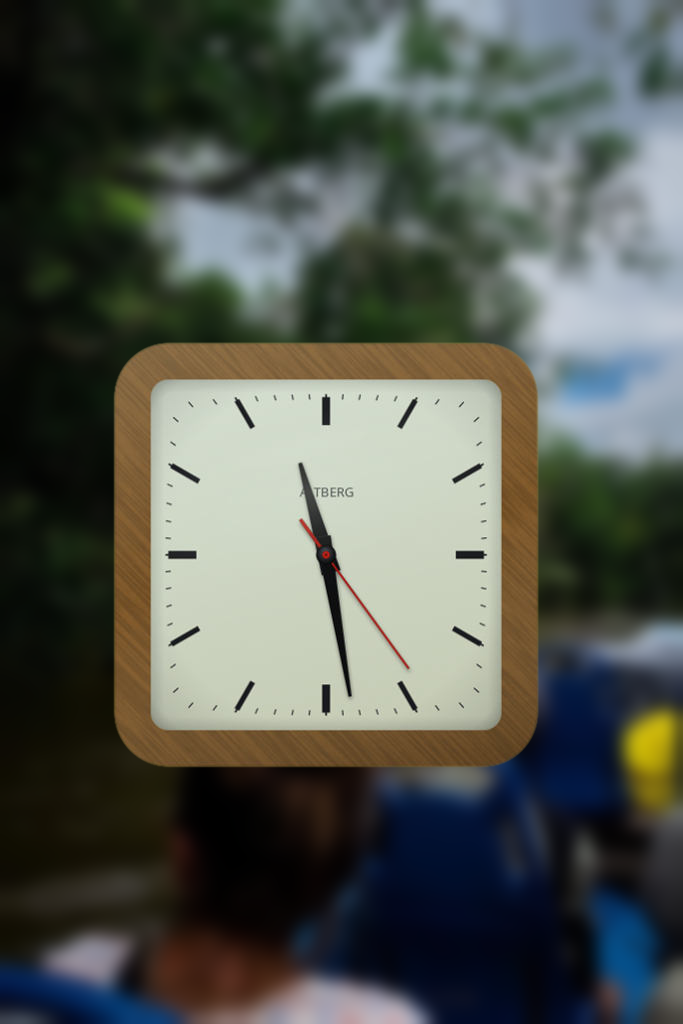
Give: 11h28m24s
